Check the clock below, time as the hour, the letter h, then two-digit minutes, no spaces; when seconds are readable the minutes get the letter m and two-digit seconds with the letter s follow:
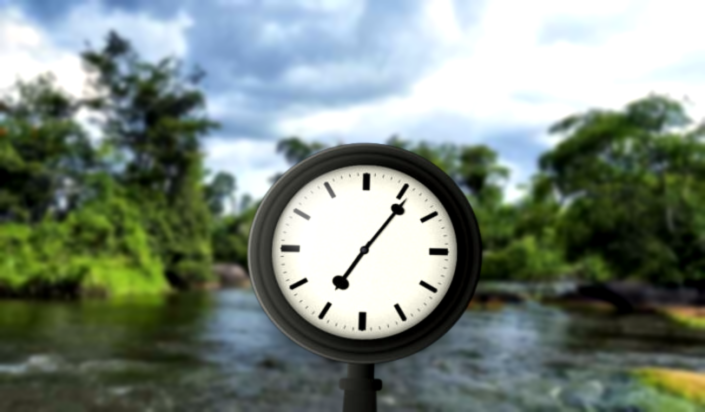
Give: 7h06
